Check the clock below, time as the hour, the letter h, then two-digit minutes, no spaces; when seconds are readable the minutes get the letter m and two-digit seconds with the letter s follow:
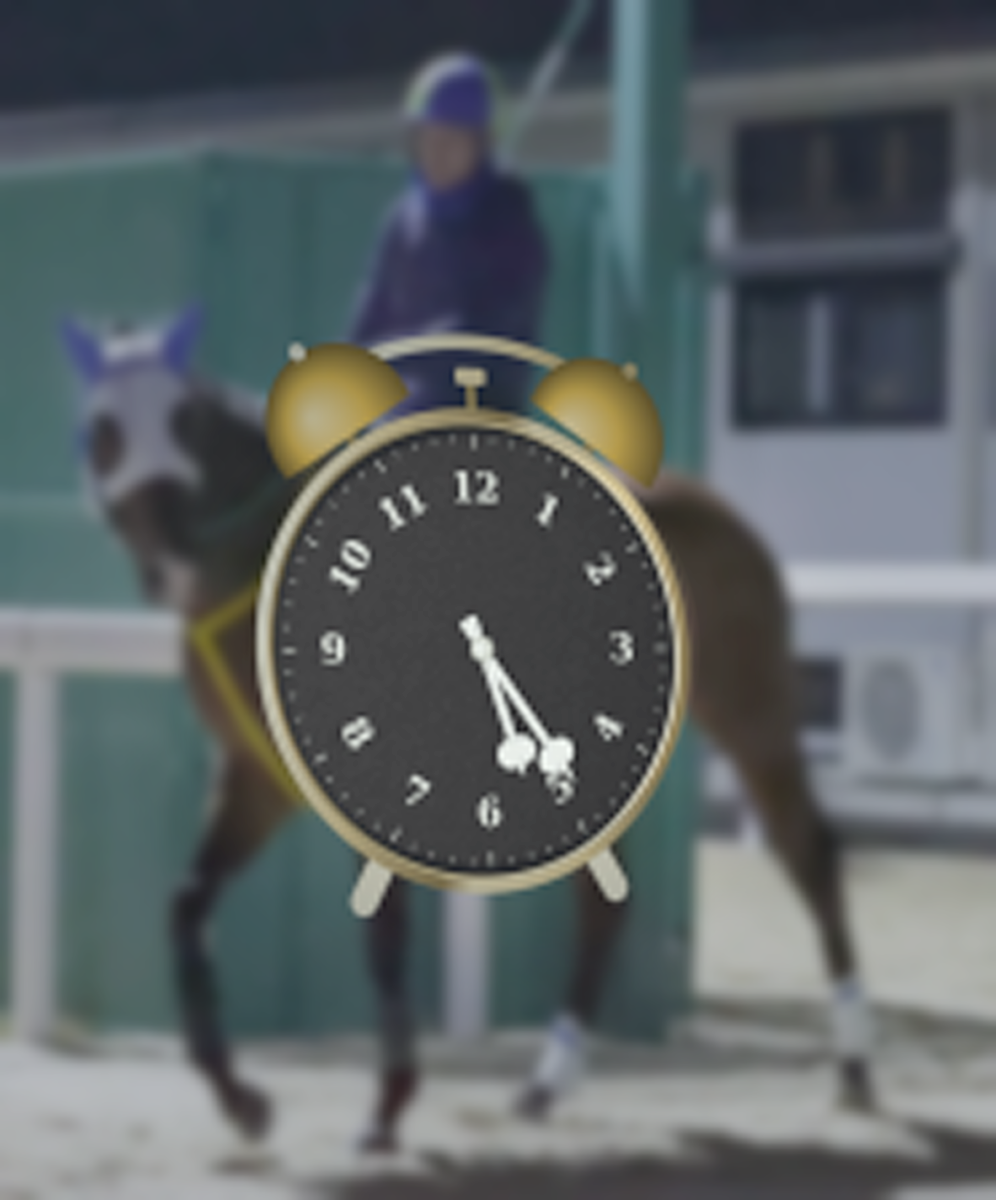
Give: 5h24
